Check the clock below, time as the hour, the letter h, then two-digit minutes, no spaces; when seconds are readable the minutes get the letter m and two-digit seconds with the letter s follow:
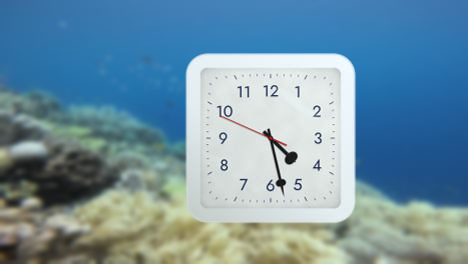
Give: 4h27m49s
